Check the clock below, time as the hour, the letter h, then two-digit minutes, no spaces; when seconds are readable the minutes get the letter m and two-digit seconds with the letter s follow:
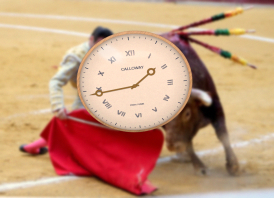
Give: 1h44
